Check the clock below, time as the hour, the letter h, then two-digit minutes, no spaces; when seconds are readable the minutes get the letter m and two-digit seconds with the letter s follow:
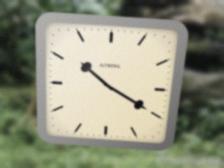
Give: 10h20
